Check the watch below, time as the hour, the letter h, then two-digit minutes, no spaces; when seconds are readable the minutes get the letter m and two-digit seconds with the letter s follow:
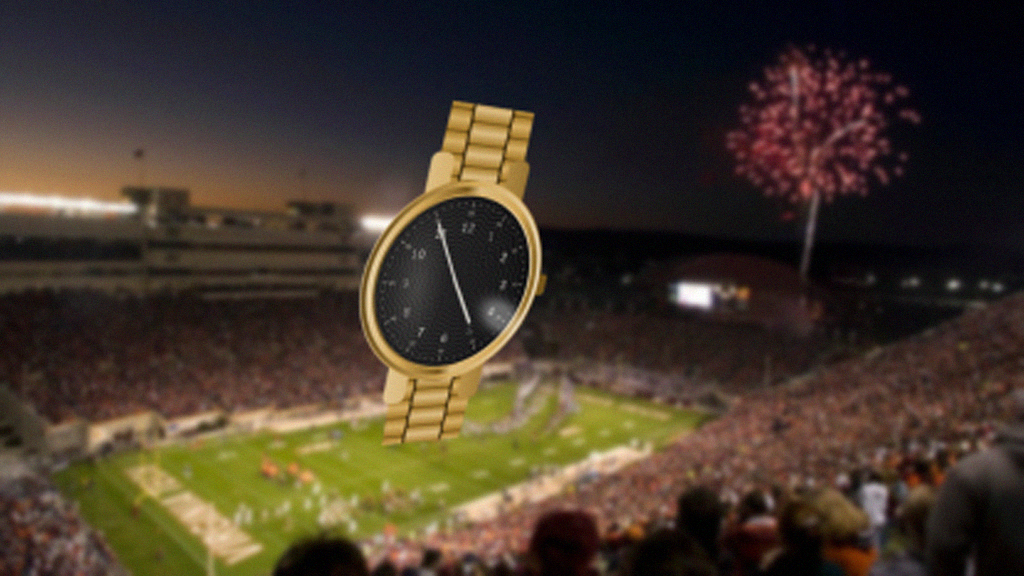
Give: 4h55
